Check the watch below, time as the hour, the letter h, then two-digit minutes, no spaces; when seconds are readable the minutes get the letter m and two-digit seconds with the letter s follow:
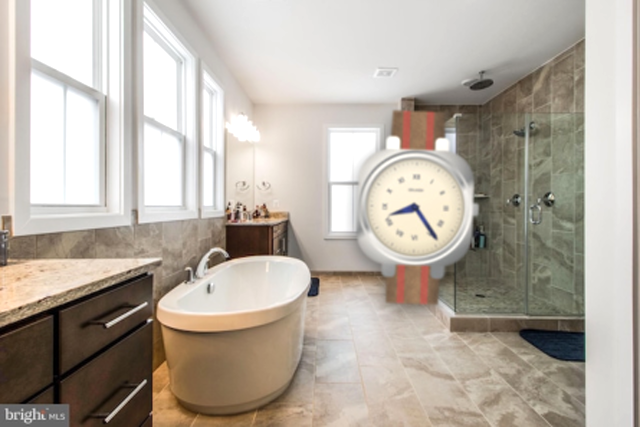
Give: 8h24
